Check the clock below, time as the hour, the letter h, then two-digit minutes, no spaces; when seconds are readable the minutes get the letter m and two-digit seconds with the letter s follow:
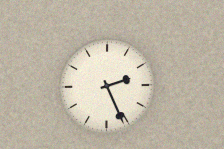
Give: 2h26
